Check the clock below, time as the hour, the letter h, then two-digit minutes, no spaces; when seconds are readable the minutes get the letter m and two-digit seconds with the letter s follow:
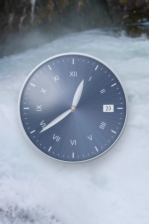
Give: 12h39
